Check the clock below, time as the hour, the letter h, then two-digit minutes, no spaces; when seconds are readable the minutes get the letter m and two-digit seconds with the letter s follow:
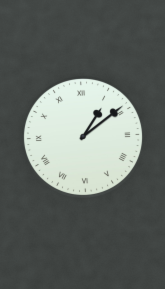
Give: 1h09
